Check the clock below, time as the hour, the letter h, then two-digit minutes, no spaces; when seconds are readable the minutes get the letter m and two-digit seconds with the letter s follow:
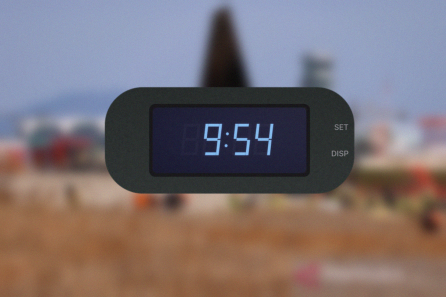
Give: 9h54
